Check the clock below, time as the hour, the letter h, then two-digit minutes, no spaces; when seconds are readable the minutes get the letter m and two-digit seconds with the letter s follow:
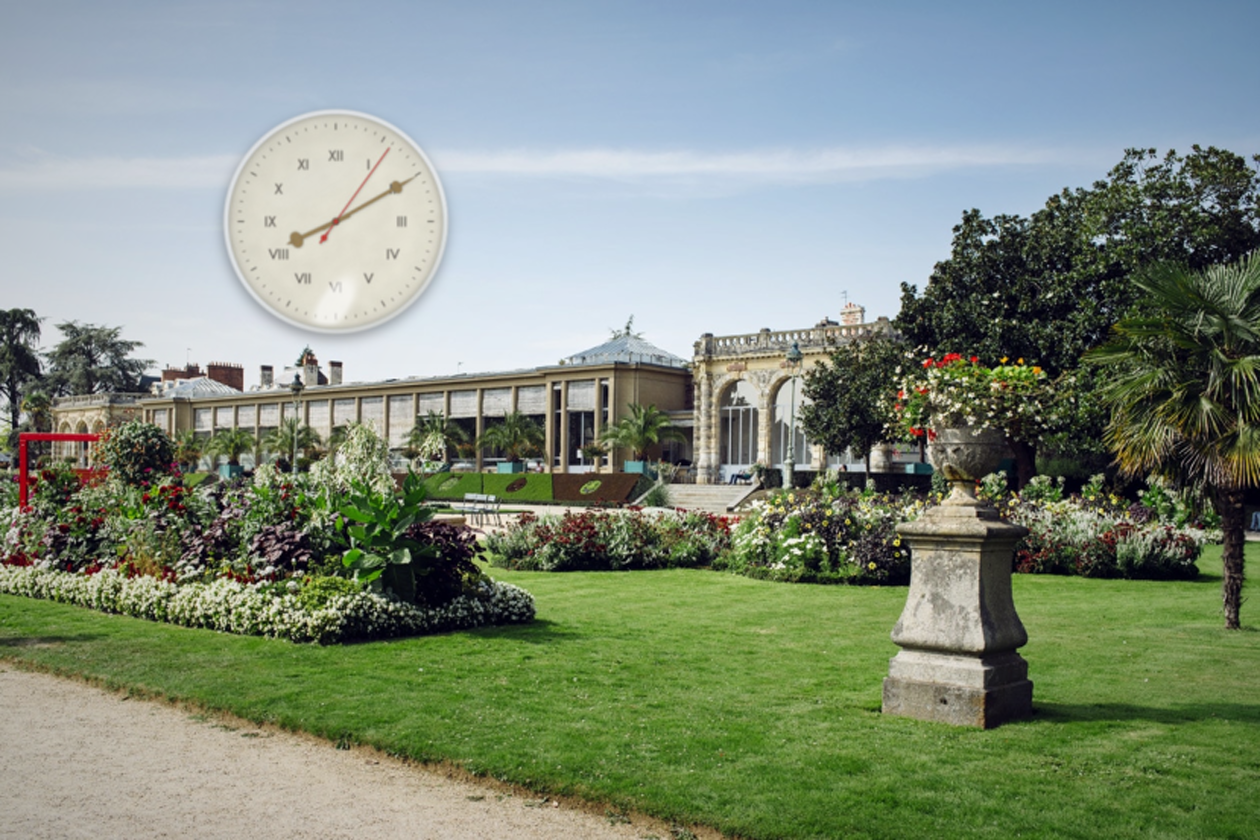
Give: 8h10m06s
